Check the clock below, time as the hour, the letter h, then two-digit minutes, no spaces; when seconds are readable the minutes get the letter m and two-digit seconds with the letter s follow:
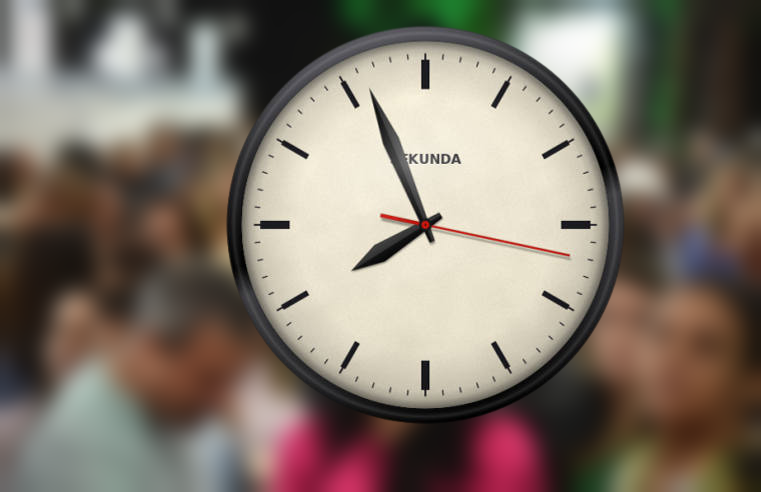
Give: 7h56m17s
